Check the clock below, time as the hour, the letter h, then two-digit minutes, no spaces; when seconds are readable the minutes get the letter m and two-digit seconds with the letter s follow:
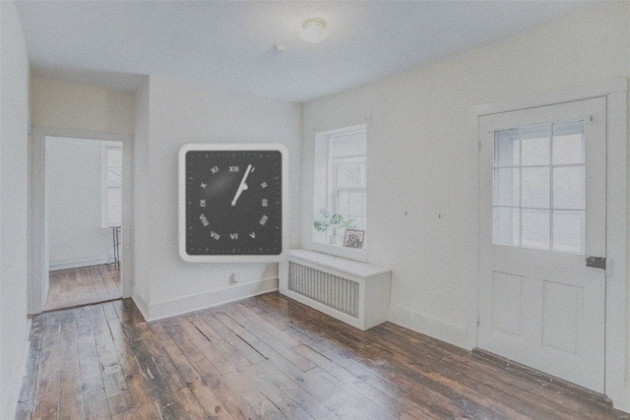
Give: 1h04
